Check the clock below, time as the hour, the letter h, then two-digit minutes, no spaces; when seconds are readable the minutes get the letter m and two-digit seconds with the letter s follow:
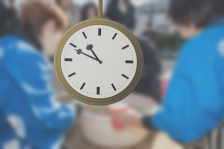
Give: 10h49
